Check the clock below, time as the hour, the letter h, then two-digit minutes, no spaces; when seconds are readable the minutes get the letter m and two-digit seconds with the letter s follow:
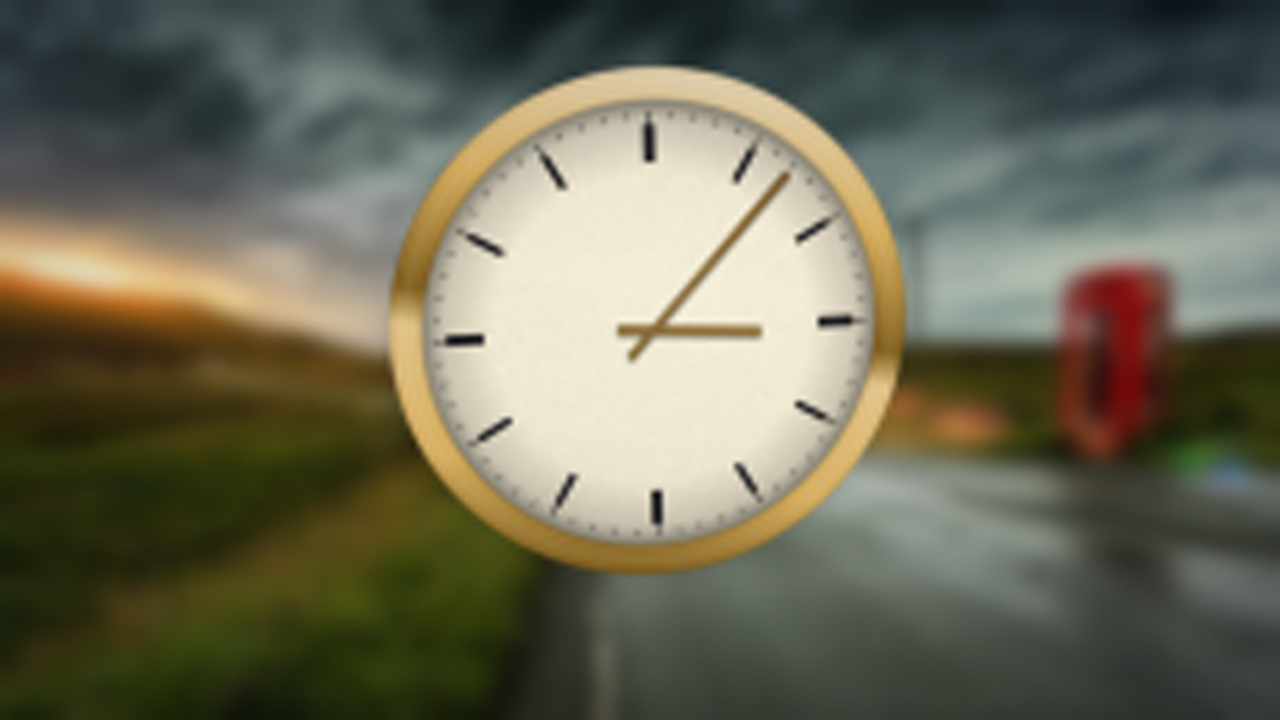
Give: 3h07
